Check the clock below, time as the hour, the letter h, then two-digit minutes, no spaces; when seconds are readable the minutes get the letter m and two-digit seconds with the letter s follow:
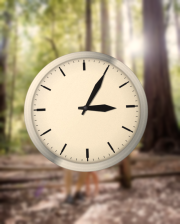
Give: 3h05
